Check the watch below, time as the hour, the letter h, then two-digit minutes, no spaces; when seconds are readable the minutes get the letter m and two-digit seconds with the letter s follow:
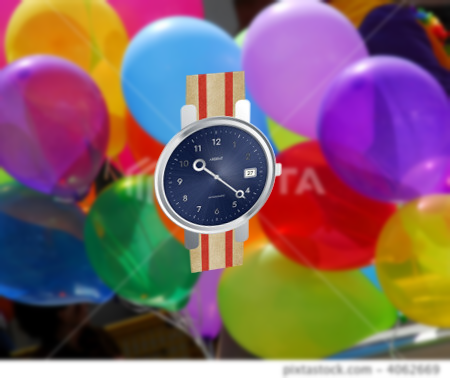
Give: 10h22
